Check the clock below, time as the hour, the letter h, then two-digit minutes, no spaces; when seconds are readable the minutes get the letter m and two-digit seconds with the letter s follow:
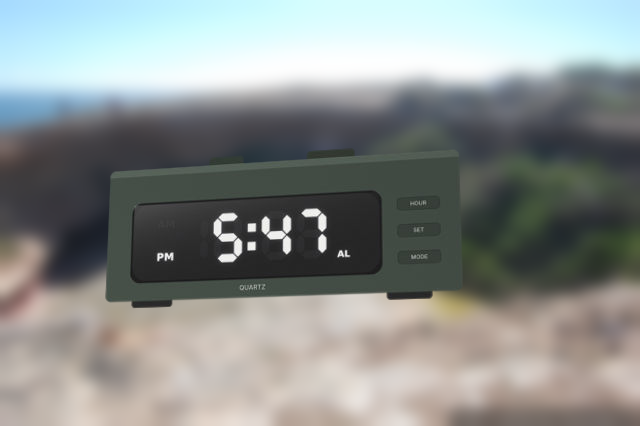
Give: 5h47
